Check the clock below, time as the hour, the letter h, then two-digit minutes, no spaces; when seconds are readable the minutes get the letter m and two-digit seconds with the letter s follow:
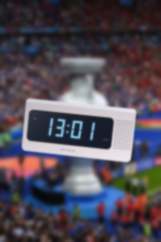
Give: 13h01
